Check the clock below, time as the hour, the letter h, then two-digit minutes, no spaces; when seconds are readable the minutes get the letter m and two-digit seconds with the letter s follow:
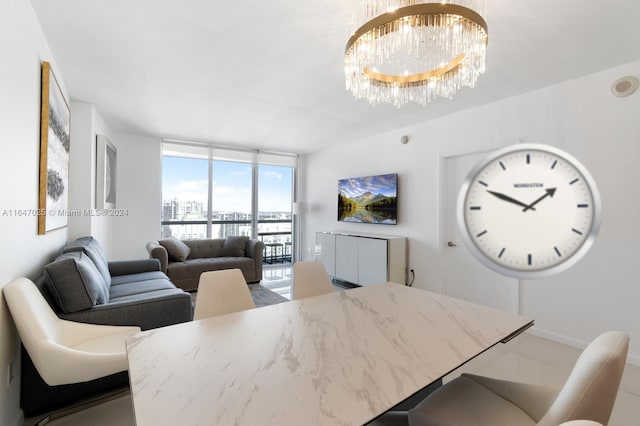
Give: 1h49
